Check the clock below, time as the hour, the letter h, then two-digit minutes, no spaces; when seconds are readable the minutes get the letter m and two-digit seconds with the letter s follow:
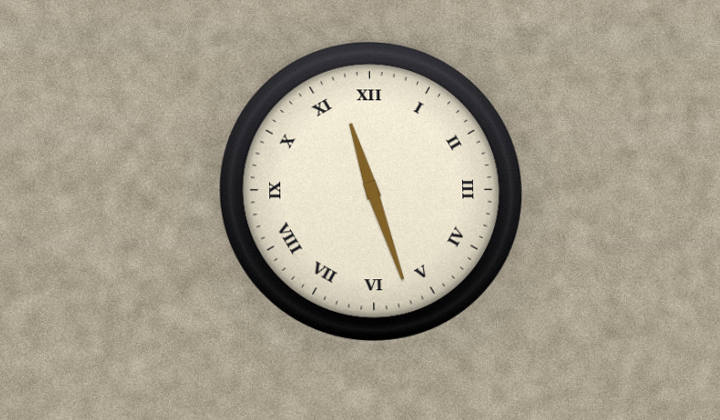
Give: 11h27
